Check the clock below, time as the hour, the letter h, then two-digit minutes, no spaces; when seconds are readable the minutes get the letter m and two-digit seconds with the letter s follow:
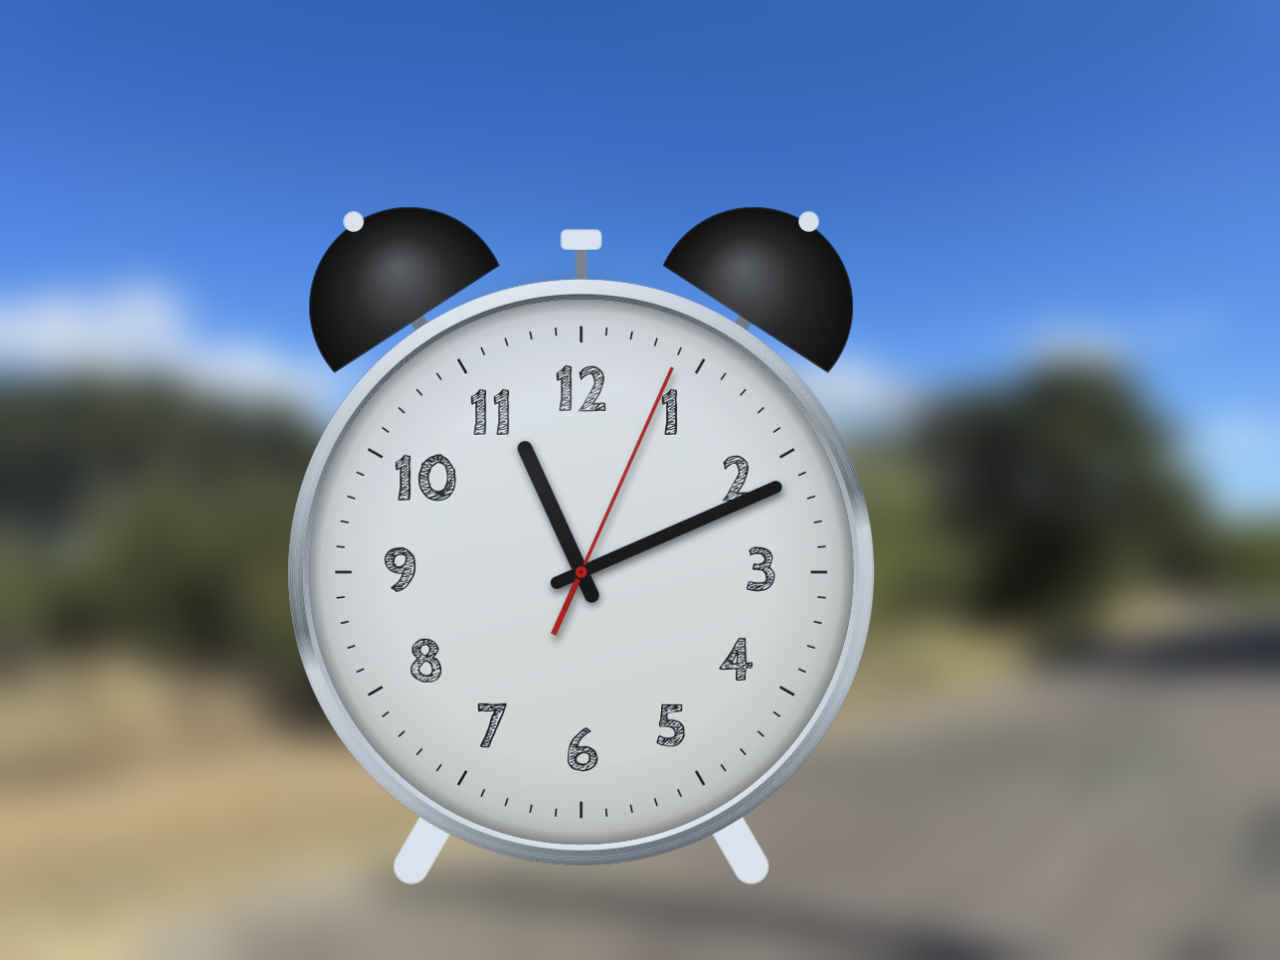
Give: 11h11m04s
